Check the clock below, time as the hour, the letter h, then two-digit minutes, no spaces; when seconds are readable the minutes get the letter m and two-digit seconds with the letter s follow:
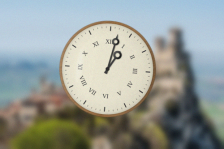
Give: 1h02
